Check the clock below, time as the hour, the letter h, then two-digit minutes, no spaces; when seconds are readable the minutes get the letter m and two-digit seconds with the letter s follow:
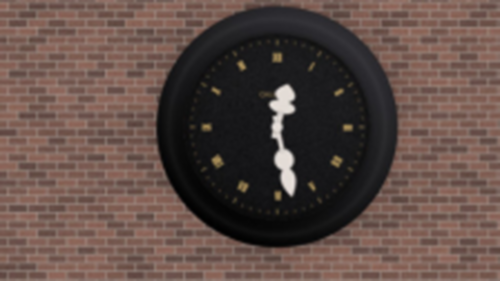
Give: 12h28
